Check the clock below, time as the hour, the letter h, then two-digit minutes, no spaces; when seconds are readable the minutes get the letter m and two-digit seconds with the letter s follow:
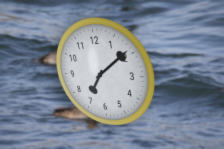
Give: 7h09
